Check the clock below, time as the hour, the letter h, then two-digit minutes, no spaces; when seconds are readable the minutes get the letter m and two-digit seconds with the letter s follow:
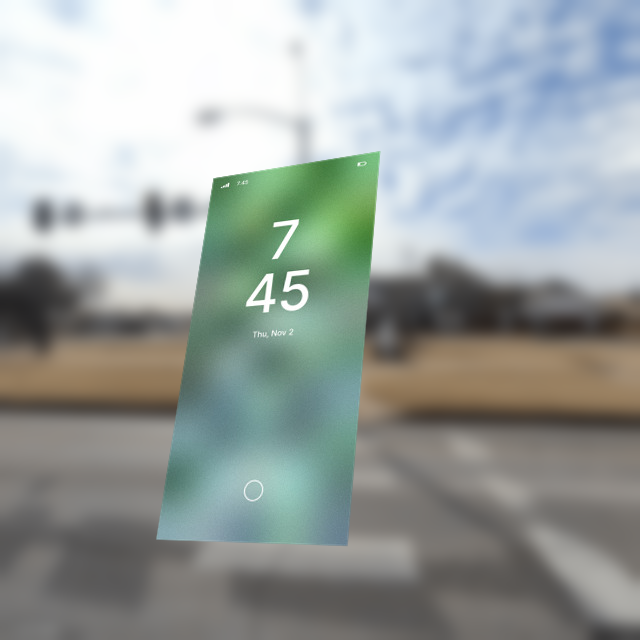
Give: 7h45
